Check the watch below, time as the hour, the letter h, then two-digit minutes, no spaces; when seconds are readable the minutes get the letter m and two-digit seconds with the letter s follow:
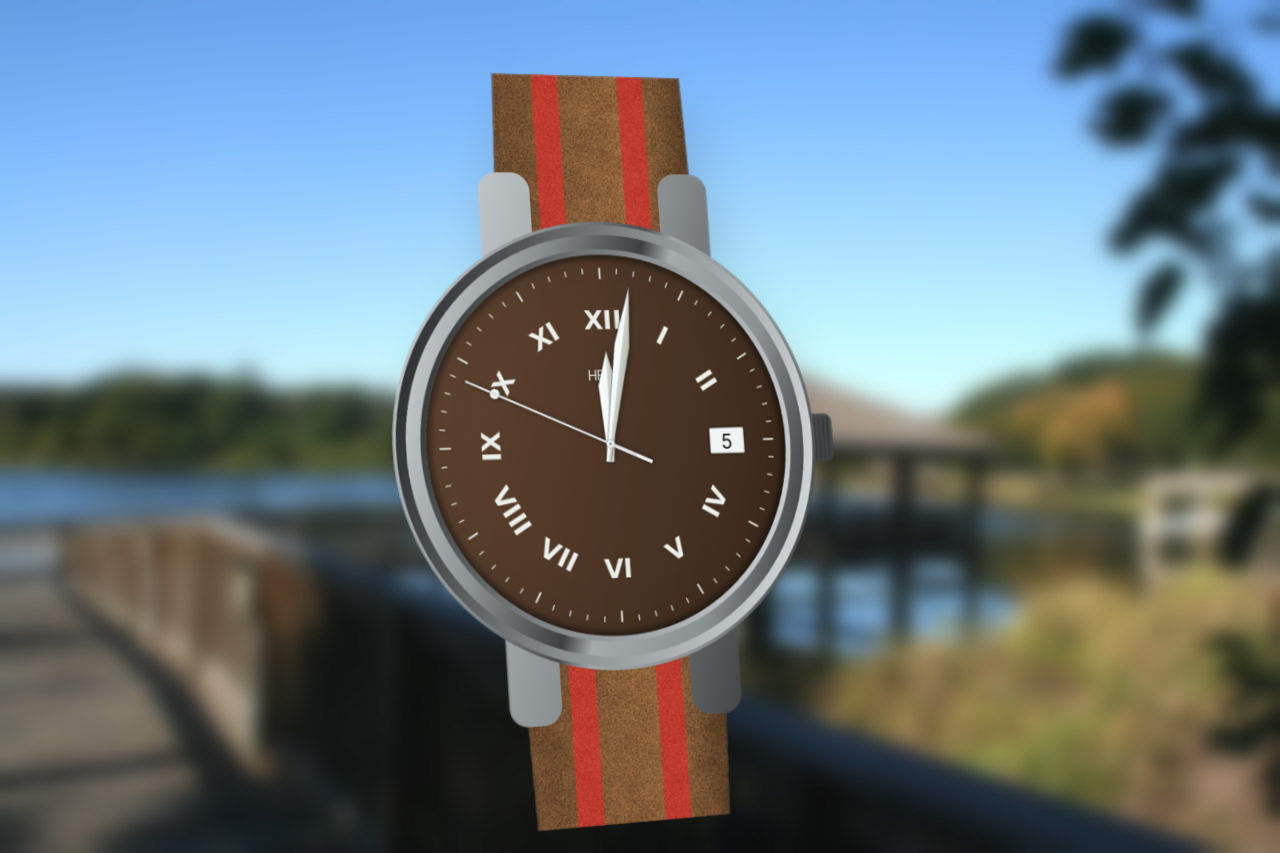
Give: 12h01m49s
